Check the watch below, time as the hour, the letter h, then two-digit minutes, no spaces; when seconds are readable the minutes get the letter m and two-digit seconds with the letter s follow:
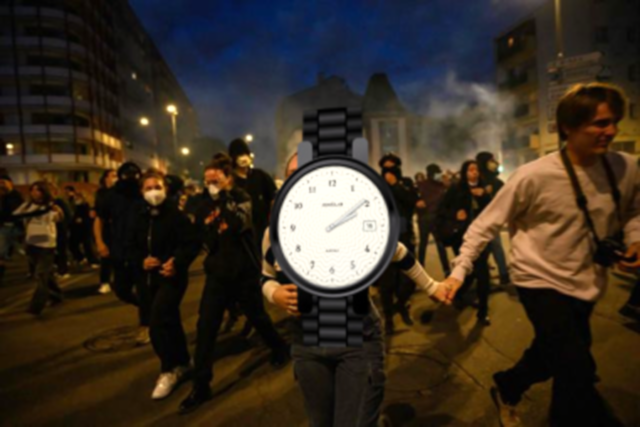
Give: 2h09
